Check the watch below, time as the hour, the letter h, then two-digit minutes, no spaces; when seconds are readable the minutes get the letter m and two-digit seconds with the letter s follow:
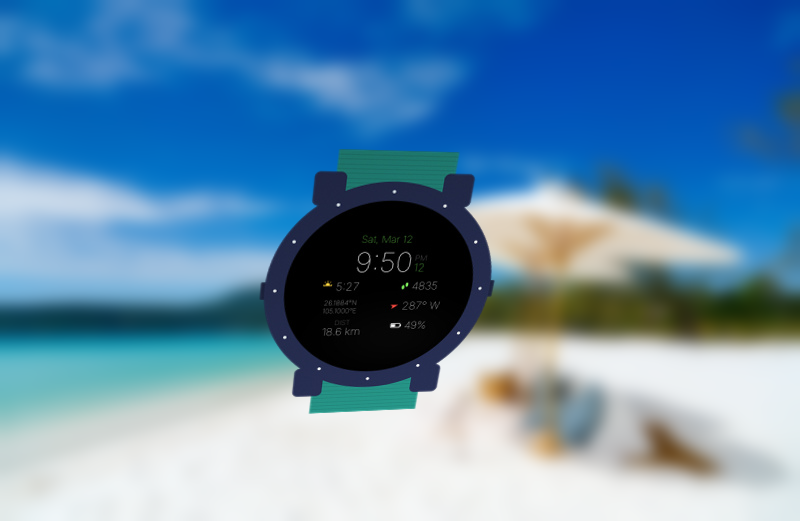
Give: 9h50m12s
